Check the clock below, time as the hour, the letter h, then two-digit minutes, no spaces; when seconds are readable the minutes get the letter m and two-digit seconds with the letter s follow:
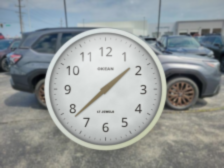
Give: 1h38
